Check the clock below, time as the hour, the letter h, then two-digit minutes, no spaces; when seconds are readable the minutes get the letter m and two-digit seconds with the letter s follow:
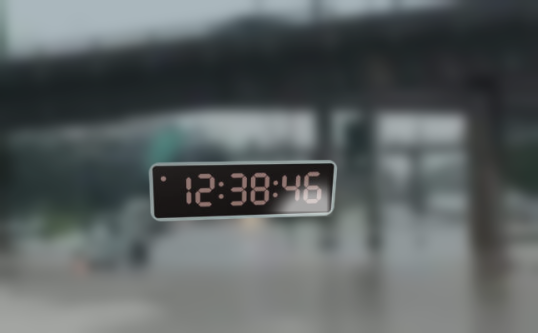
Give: 12h38m46s
